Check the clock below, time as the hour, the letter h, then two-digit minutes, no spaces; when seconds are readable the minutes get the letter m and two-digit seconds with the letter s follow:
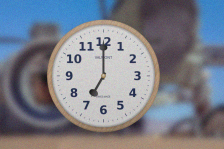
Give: 7h00
